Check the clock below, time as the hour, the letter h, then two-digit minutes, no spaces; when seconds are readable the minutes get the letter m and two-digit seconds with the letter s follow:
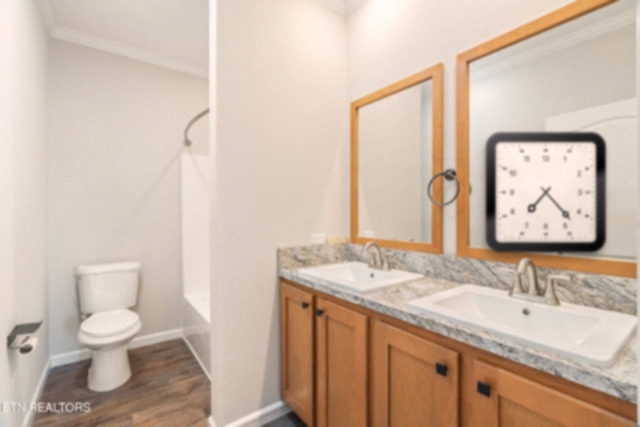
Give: 7h23
